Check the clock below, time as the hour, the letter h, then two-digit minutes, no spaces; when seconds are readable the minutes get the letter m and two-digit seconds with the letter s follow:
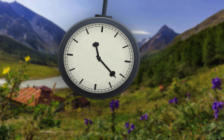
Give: 11h22
